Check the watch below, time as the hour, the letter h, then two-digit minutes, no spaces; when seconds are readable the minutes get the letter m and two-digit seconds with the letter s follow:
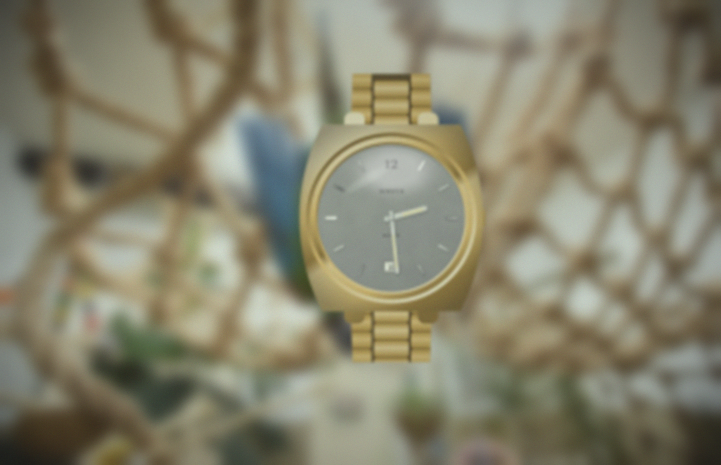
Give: 2h29
